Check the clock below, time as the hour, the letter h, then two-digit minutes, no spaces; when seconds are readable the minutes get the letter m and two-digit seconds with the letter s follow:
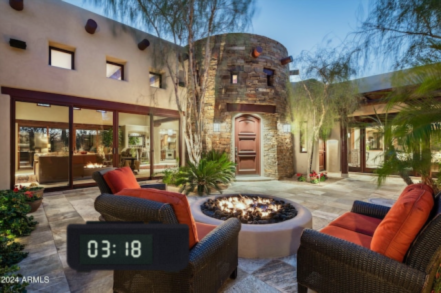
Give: 3h18
